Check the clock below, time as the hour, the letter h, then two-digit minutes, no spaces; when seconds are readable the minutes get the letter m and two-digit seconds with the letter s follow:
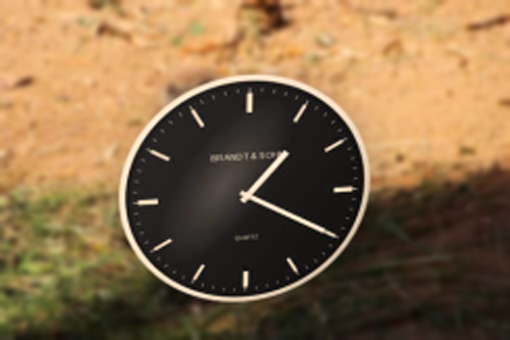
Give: 1h20
